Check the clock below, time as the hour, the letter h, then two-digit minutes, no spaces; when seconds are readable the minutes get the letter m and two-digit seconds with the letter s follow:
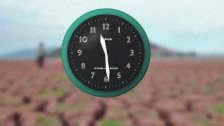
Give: 11h29
